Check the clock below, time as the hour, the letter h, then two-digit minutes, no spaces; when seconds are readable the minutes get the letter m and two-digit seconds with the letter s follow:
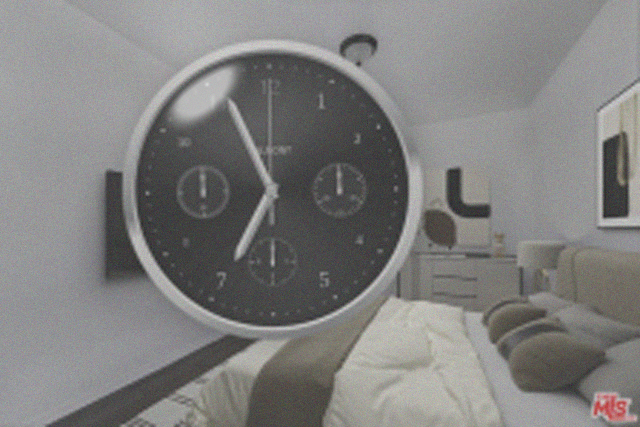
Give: 6h56
